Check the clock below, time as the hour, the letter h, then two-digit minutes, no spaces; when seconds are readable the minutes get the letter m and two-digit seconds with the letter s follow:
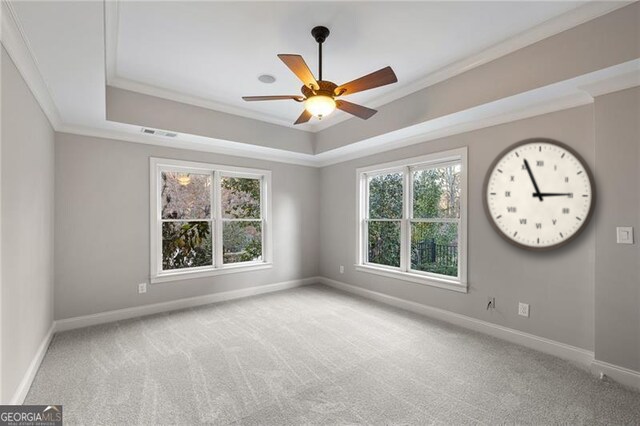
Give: 2h56
